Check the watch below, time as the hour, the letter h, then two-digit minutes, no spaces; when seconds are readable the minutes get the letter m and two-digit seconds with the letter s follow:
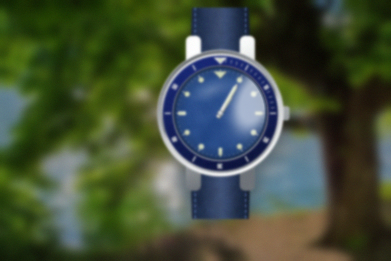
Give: 1h05
